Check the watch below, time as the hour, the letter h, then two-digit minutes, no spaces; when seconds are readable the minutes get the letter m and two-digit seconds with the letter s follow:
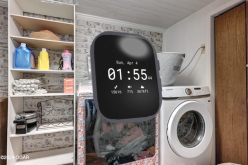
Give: 1h55
